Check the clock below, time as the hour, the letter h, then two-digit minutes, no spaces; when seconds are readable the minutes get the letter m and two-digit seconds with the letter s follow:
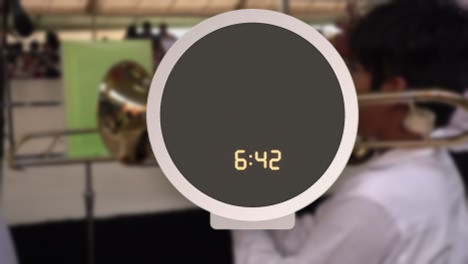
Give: 6h42
